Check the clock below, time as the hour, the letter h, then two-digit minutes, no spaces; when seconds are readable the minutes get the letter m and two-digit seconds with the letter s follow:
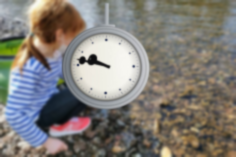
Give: 9h47
